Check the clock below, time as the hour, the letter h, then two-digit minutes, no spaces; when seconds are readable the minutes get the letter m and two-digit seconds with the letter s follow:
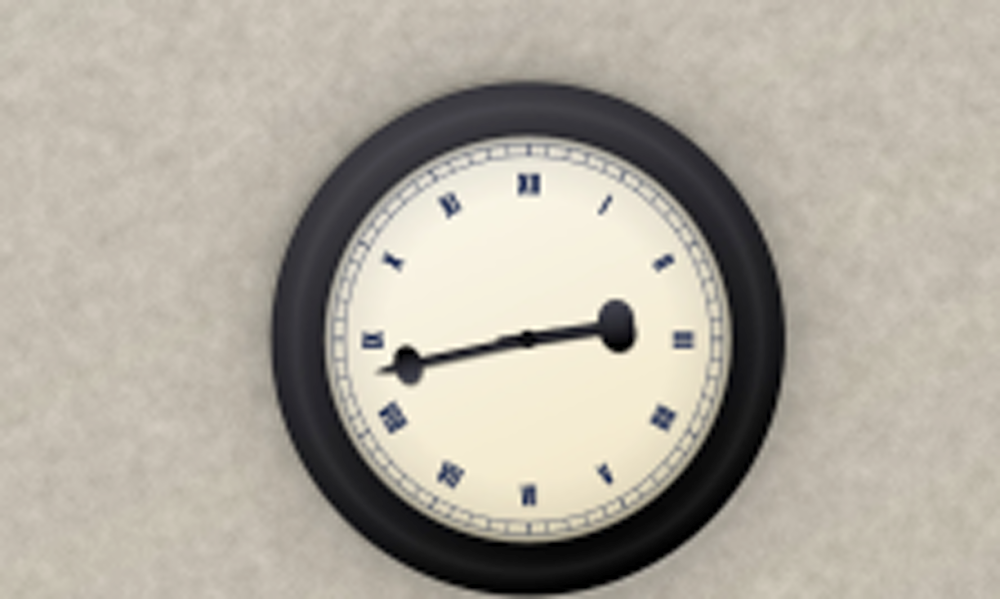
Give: 2h43
